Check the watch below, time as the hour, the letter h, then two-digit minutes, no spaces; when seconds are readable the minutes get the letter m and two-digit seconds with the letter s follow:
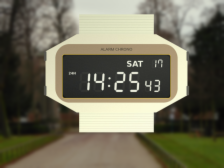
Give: 14h25m43s
